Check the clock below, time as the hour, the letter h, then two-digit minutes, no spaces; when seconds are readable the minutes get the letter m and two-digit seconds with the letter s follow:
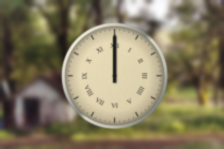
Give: 12h00
